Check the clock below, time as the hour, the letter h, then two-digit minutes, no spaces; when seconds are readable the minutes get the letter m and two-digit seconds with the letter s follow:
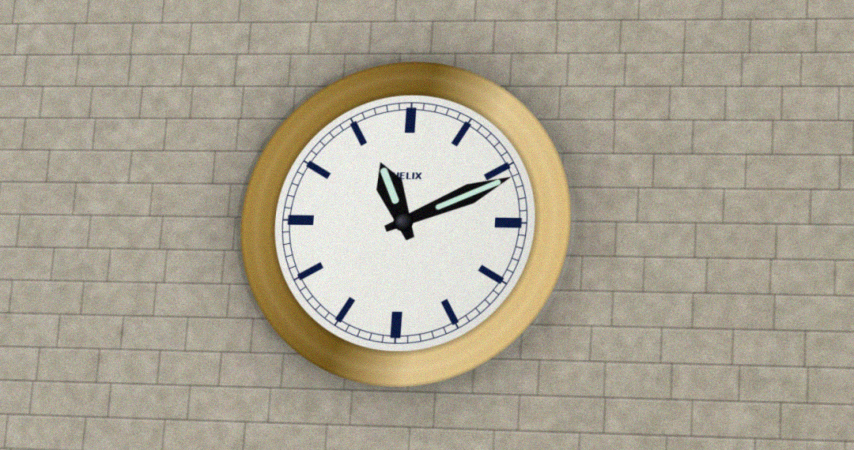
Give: 11h11
